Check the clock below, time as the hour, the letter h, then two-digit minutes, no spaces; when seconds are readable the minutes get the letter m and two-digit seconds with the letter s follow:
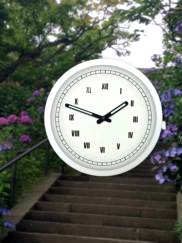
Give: 1h48
